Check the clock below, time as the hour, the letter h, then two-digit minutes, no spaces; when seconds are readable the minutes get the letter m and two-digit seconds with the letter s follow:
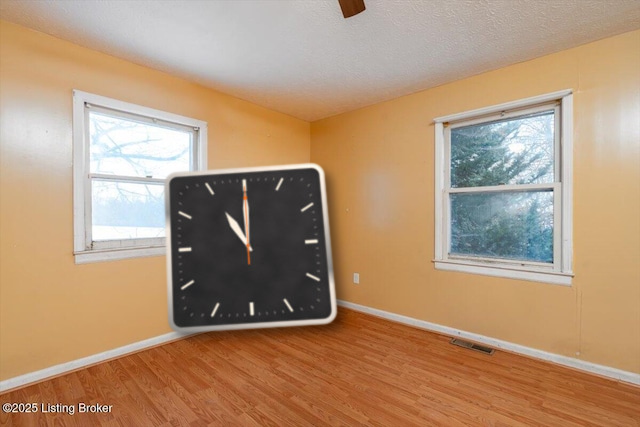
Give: 11h00m00s
